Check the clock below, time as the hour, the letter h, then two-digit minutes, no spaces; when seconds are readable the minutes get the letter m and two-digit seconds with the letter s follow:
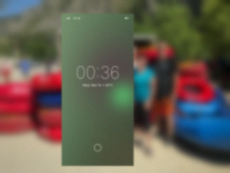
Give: 0h36
